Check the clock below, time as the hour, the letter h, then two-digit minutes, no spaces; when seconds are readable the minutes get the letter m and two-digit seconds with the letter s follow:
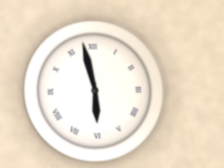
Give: 5h58
